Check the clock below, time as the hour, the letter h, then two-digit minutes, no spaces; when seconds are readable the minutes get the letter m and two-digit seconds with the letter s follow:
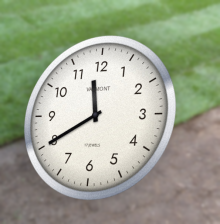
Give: 11h40
